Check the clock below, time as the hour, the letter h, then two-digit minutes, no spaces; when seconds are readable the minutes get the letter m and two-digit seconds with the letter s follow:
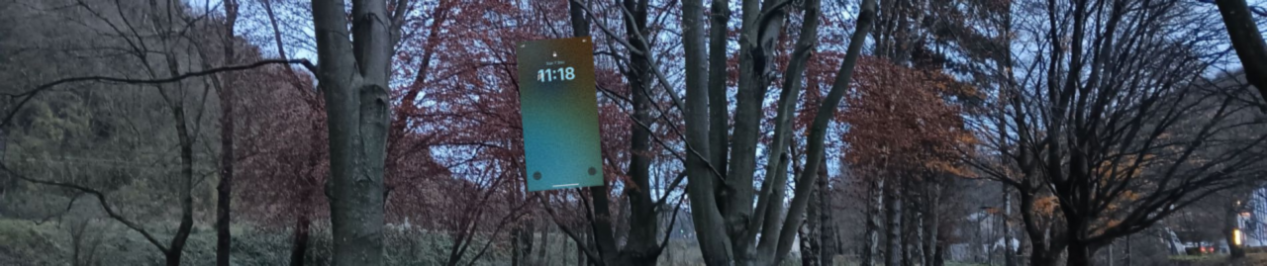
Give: 11h18
